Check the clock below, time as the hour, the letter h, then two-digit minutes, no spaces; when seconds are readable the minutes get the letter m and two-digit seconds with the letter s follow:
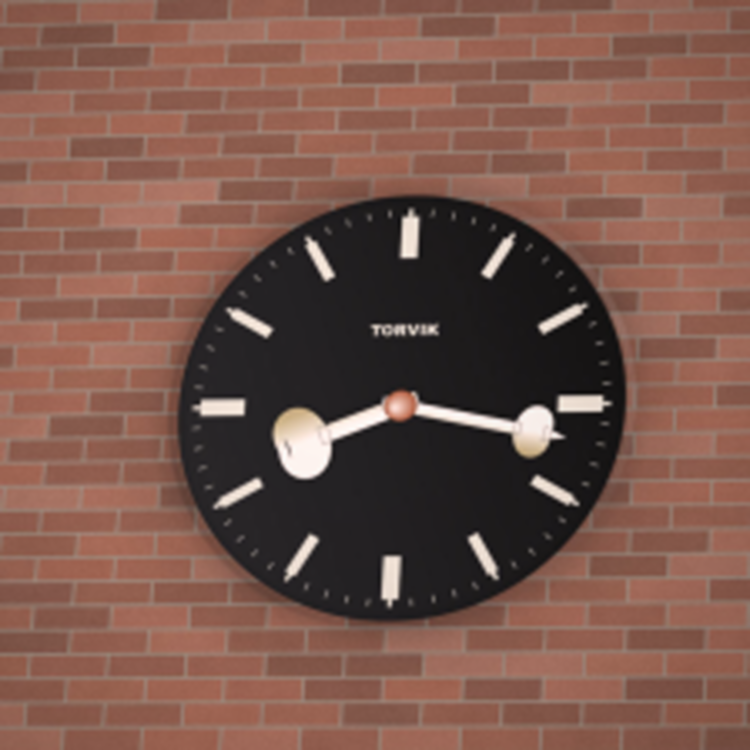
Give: 8h17
